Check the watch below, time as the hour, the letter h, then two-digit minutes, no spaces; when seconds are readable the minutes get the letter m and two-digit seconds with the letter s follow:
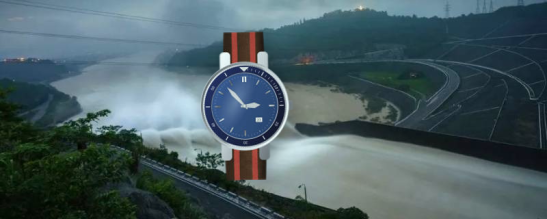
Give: 2h53
